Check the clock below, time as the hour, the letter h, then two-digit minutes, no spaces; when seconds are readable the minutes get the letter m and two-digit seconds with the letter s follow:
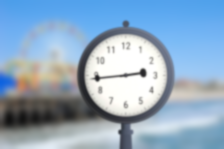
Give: 2h44
